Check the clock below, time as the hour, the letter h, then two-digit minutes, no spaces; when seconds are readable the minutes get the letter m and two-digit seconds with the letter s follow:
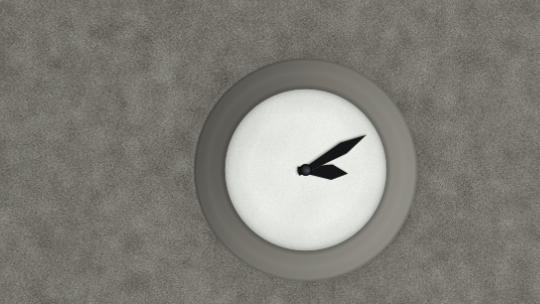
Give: 3h10
